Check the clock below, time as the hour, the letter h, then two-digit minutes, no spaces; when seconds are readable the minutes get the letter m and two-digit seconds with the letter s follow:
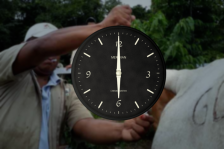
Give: 6h00
